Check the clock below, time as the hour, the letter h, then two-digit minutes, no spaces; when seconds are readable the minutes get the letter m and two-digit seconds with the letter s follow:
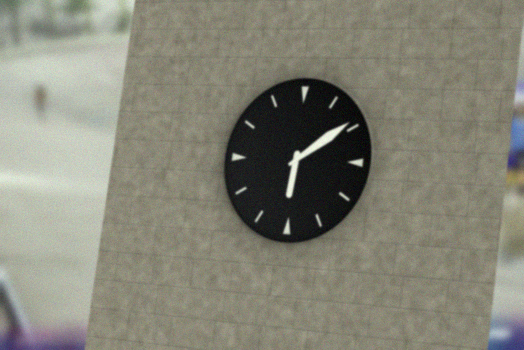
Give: 6h09
